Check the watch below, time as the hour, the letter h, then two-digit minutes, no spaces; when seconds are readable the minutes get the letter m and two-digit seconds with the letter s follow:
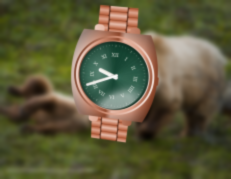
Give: 9h41
